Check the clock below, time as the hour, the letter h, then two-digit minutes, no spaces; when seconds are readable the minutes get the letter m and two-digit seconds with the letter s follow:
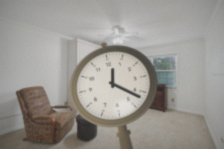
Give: 12h22
